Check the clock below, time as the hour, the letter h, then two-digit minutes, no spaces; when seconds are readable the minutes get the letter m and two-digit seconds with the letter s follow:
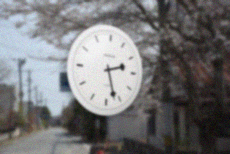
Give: 2h27
